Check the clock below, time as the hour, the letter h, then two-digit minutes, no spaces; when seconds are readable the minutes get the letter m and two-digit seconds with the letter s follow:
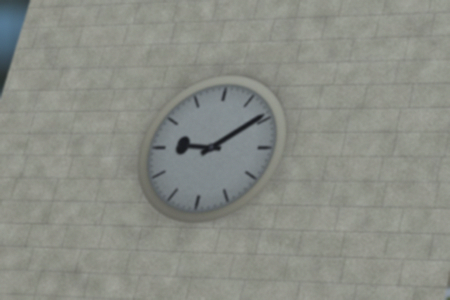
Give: 9h09
